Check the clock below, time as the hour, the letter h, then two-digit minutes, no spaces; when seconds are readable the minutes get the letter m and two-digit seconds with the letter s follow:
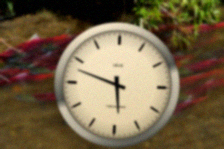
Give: 5h48
